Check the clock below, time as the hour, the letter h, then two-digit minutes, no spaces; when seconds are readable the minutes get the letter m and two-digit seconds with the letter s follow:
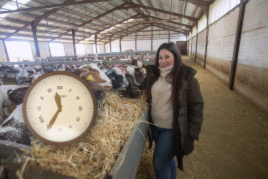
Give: 11h35
